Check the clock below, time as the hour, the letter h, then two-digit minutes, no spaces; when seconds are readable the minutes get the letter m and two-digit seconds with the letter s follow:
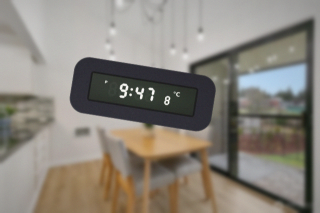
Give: 9h47
